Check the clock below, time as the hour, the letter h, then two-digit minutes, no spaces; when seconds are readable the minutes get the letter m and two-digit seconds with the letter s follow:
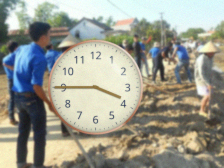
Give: 3h45
